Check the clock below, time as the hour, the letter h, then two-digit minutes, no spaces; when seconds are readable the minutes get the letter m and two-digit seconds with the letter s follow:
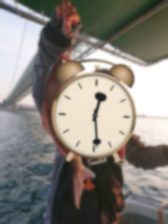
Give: 12h29
